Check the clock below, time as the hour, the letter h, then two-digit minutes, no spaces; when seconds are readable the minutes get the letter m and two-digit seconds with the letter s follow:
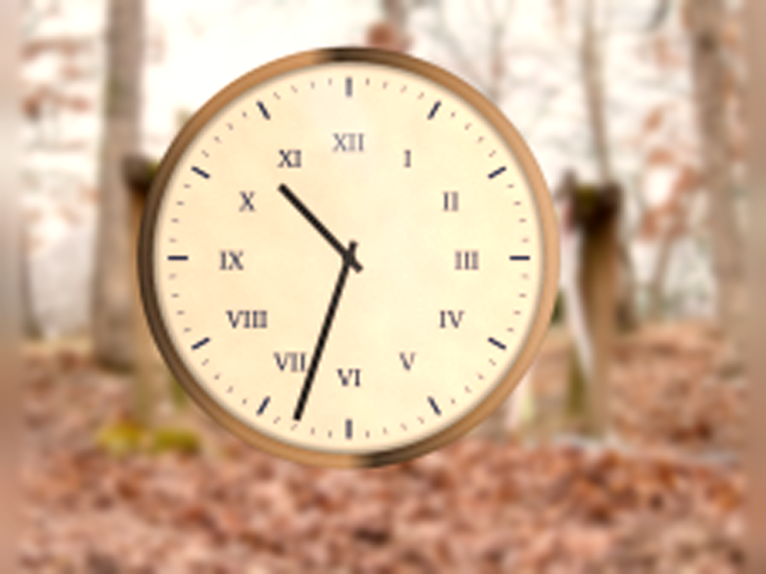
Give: 10h33
